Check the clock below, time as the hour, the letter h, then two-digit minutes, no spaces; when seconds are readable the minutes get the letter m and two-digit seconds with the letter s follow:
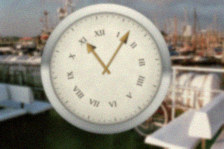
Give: 11h07
